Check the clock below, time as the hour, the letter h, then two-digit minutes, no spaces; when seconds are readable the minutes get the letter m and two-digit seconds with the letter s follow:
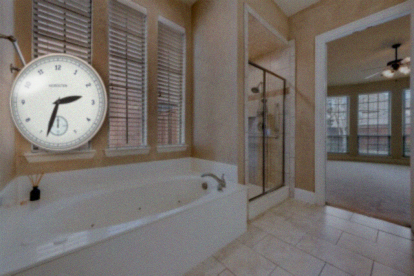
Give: 2h33
